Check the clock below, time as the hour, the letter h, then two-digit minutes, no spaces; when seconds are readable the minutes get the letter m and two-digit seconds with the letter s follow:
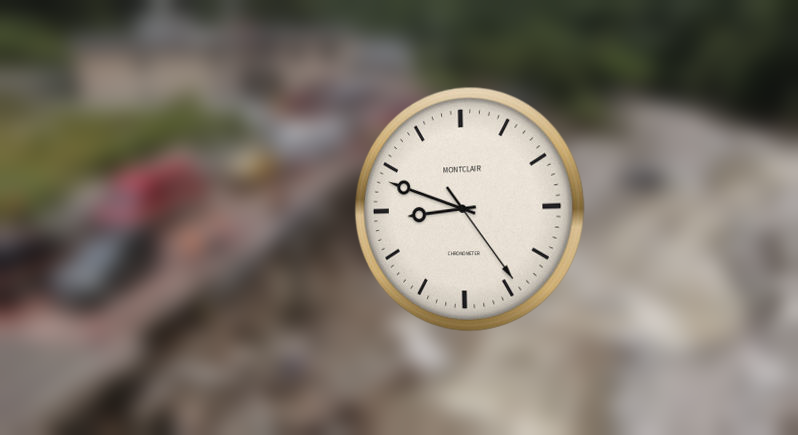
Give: 8h48m24s
